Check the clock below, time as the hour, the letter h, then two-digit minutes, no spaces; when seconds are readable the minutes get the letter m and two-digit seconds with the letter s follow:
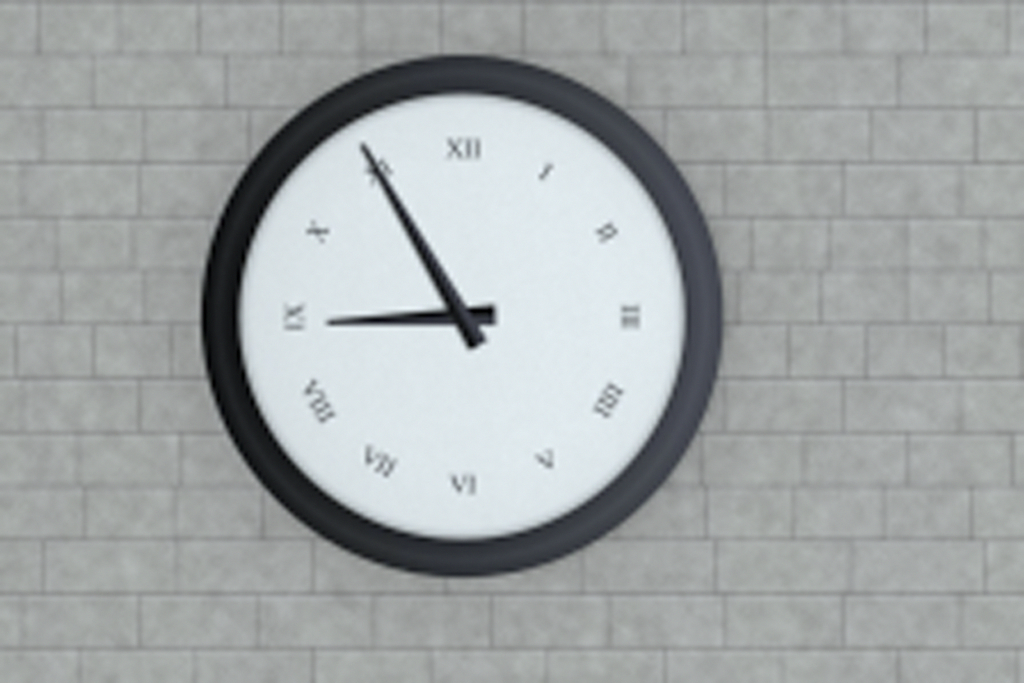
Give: 8h55
